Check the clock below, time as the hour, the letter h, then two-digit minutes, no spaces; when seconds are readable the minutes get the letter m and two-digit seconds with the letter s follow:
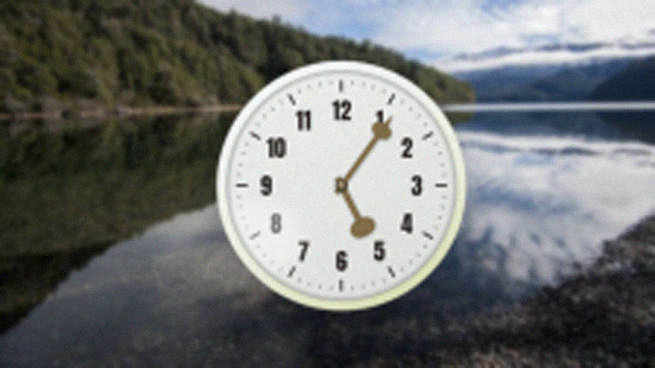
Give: 5h06
